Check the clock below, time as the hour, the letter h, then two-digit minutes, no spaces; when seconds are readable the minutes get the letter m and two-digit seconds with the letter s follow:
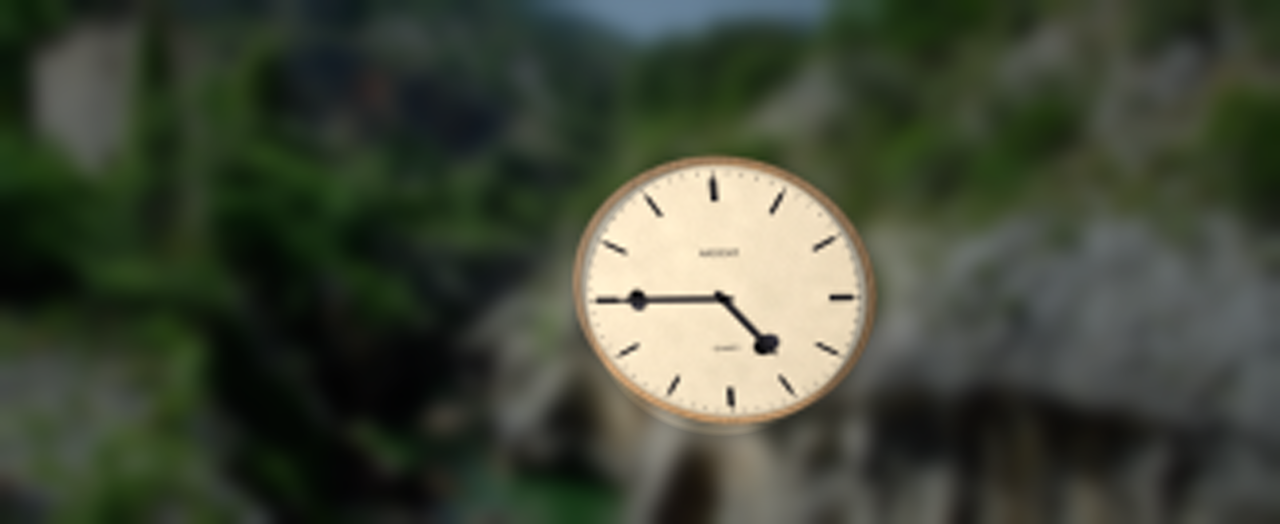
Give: 4h45
